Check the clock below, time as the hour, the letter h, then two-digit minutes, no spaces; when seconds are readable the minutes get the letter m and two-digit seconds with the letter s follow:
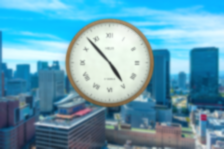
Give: 4h53
